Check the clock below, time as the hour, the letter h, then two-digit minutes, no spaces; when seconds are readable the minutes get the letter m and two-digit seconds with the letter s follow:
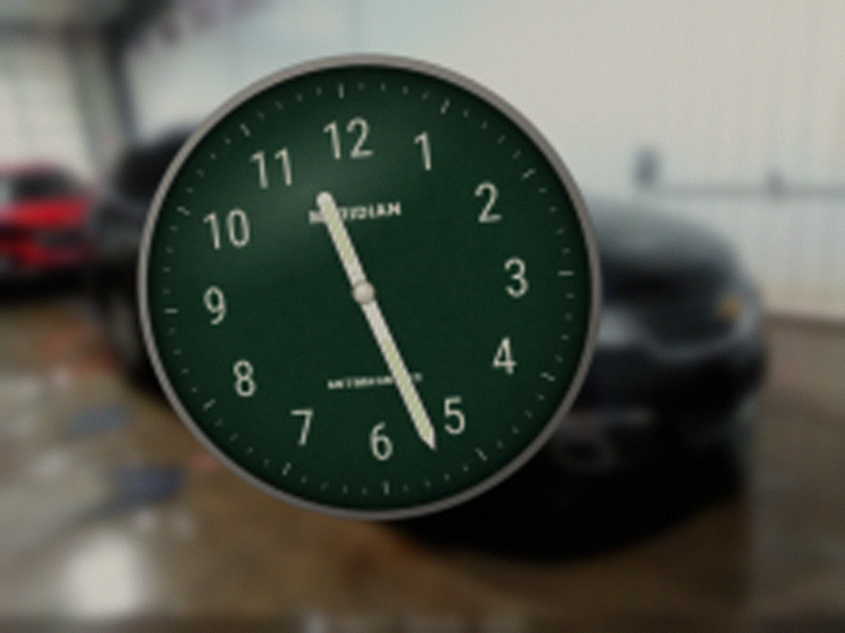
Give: 11h27
